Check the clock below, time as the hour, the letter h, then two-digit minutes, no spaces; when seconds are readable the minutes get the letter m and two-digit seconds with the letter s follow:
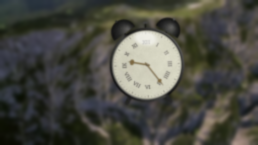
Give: 9h24
